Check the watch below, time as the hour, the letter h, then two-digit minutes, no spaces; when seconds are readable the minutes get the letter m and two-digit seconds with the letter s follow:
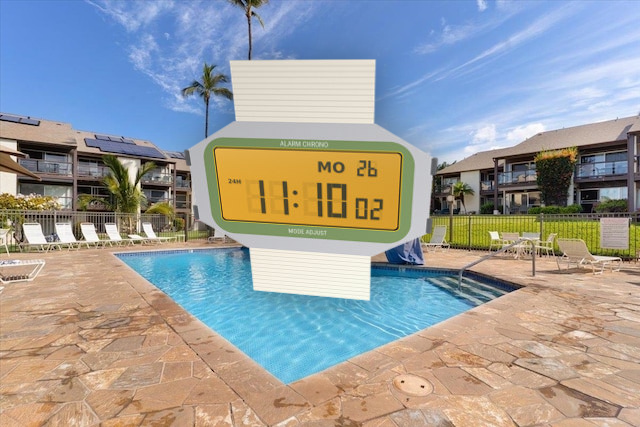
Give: 11h10m02s
